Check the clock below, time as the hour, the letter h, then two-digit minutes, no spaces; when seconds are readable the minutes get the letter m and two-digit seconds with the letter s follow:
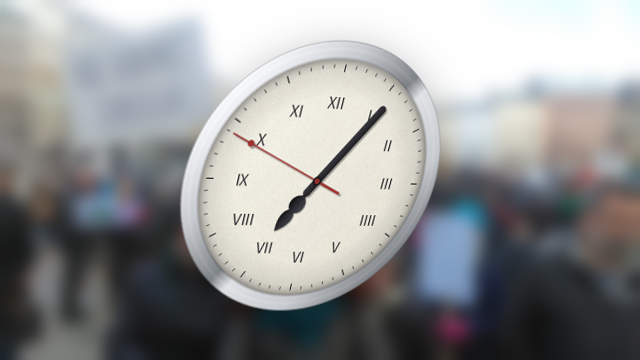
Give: 7h05m49s
